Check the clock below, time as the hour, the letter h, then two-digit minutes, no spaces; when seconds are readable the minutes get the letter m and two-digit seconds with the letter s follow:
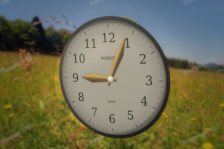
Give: 9h04
